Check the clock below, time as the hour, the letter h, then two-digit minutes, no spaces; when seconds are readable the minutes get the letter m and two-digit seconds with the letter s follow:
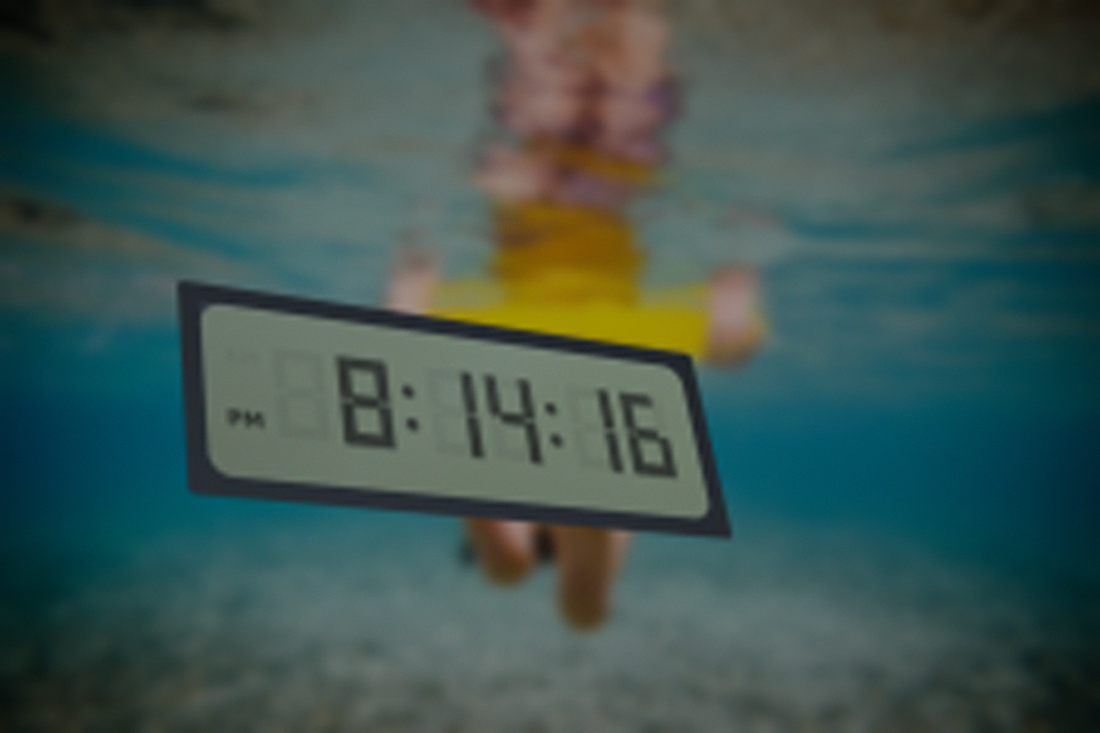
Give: 8h14m16s
